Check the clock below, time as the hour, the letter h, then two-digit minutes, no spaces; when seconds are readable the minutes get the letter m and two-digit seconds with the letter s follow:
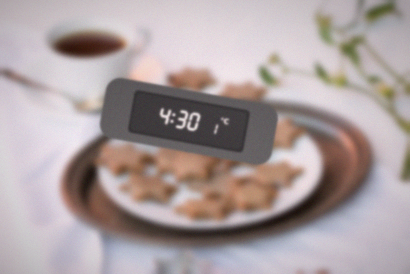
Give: 4h30
